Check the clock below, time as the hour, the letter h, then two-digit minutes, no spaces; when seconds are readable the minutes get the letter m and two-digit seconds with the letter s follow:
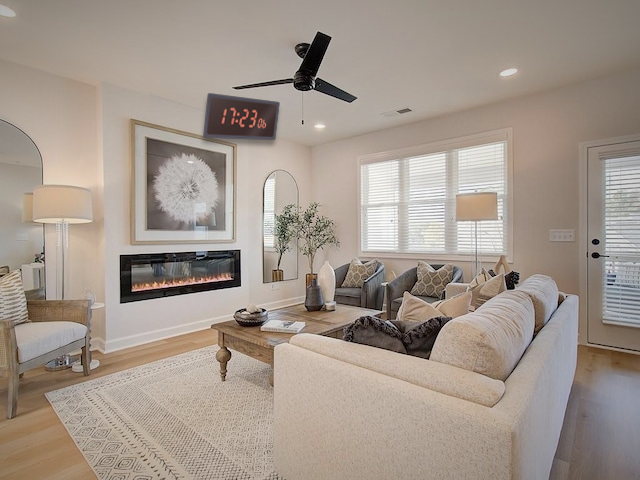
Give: 17h23m06s
